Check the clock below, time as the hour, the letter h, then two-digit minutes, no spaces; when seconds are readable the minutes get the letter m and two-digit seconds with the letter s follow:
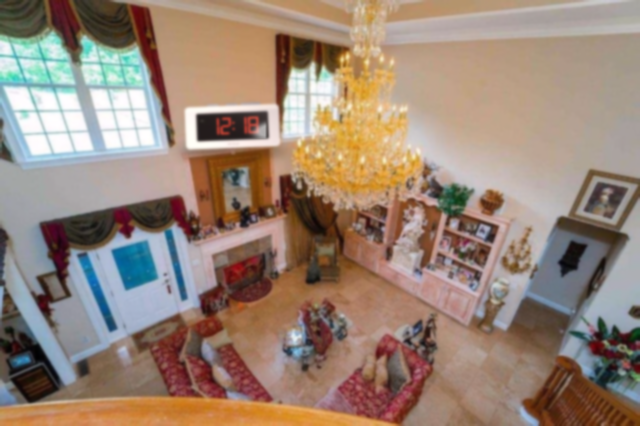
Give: 12h18
